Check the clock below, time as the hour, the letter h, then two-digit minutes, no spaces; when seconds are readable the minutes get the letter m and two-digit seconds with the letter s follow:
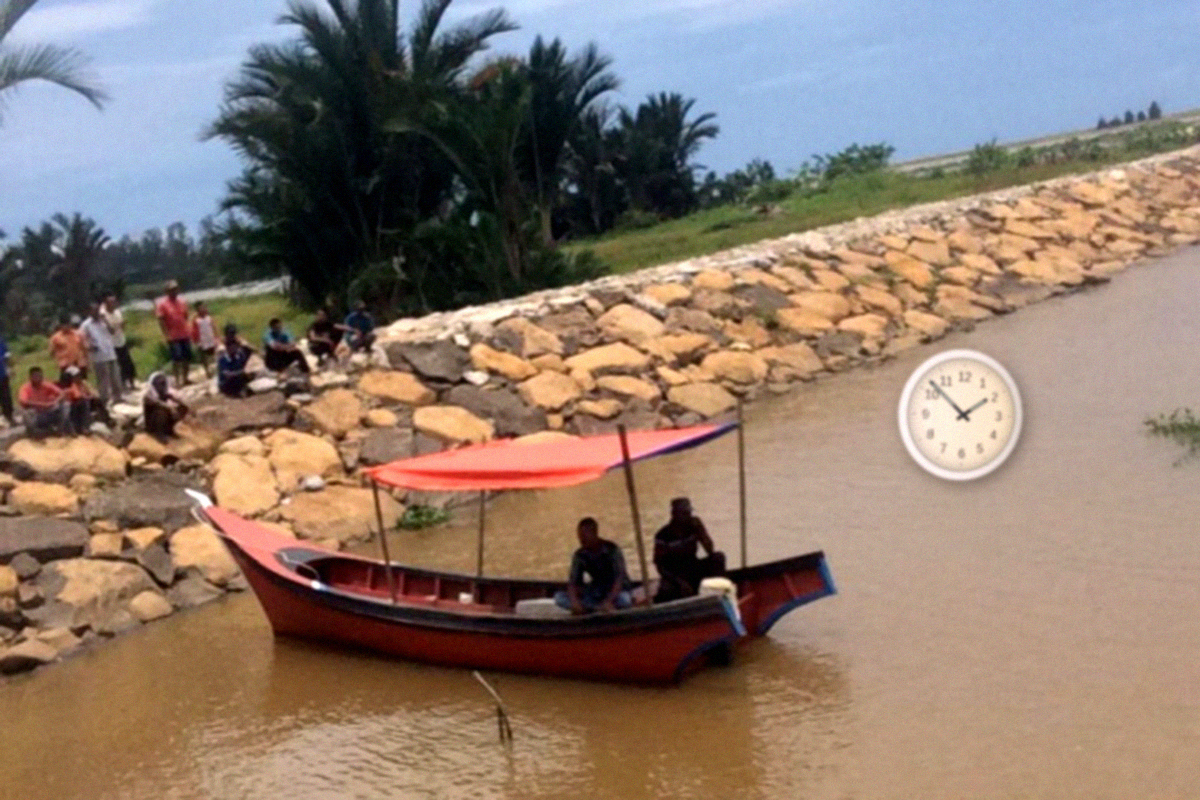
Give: 1h52
